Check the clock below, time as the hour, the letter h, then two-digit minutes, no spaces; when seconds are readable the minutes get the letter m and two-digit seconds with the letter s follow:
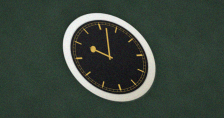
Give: 10h02
